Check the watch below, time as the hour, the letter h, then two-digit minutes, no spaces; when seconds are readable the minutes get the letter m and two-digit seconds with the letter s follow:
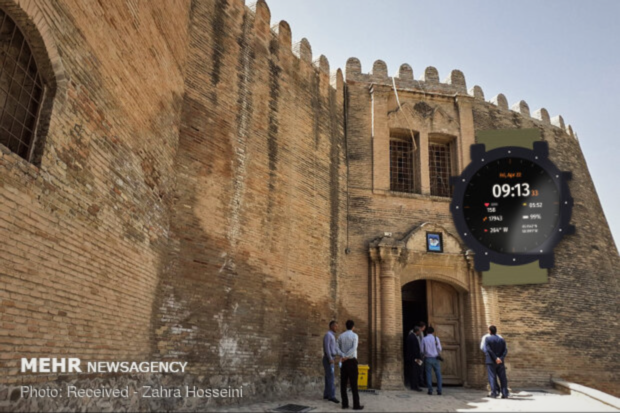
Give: 9h13
